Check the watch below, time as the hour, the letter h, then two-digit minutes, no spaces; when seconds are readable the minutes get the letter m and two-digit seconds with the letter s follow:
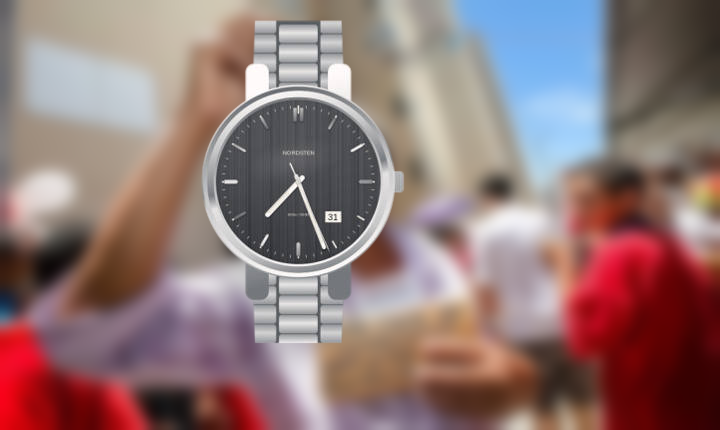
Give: 7h26m26s
